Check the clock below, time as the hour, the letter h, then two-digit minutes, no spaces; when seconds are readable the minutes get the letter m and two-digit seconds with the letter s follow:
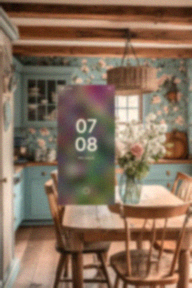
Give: 7h08
